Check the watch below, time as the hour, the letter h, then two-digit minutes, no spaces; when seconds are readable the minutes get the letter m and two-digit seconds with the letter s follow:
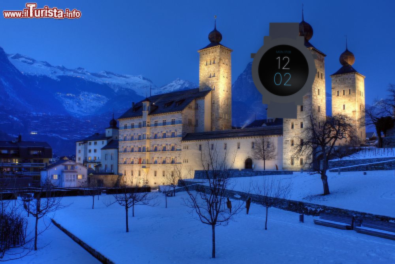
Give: 12h02
